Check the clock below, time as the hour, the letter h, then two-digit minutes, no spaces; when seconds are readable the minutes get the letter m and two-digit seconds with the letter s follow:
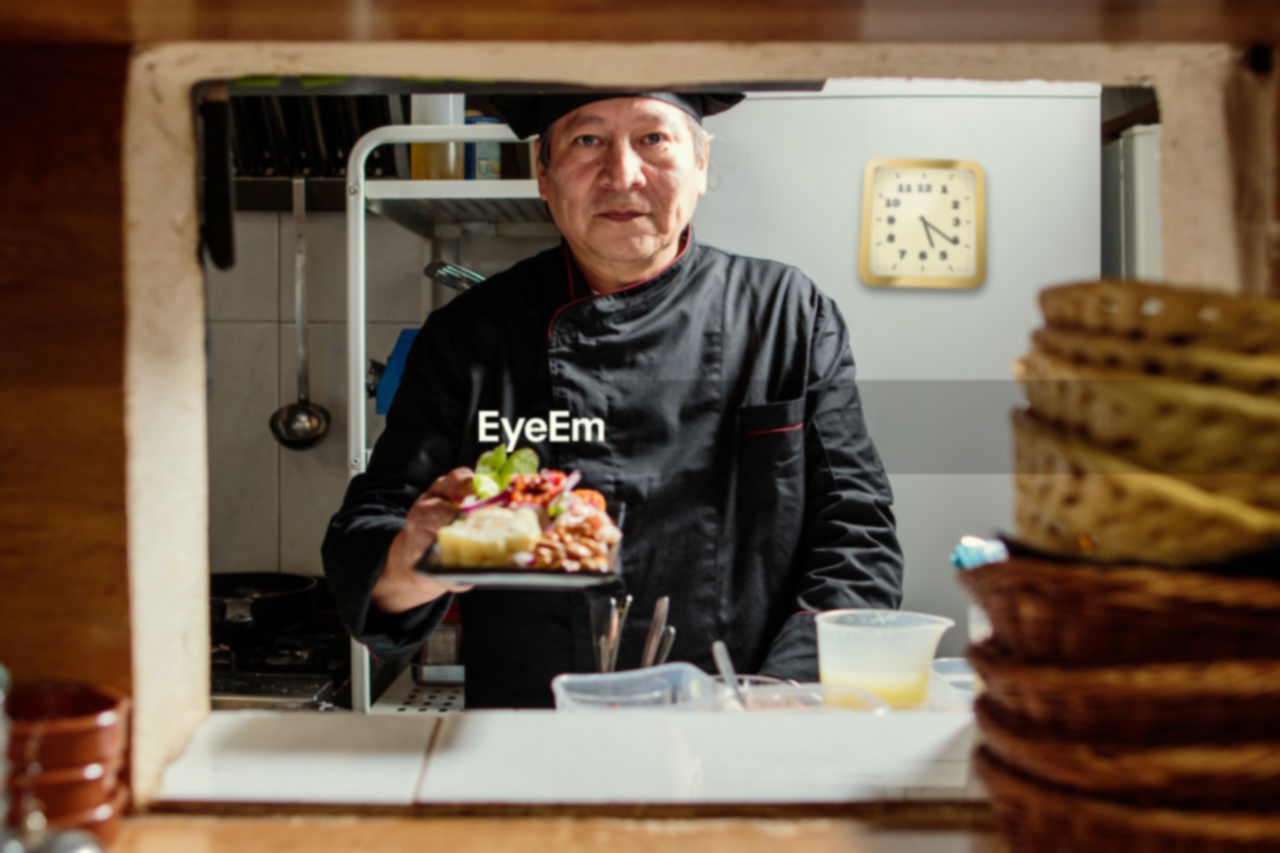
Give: 5h21
